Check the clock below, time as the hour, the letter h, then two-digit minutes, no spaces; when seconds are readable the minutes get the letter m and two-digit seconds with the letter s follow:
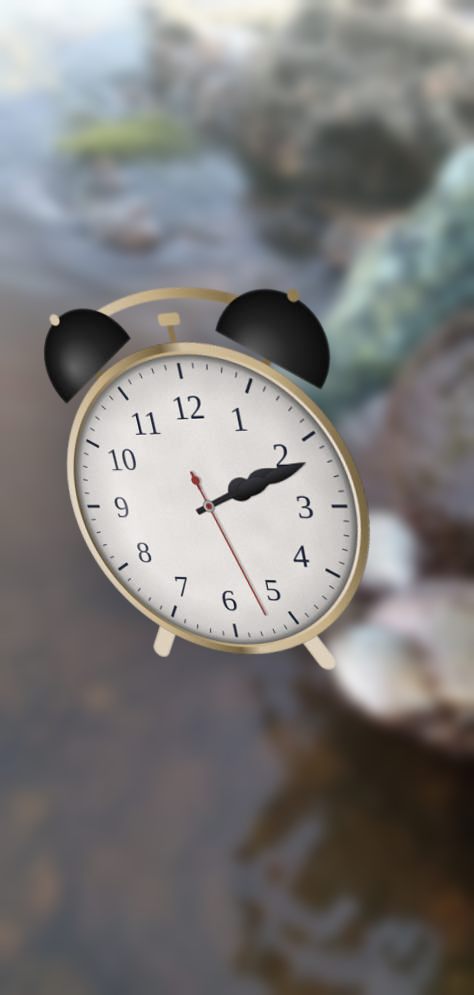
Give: 2h11m27s
